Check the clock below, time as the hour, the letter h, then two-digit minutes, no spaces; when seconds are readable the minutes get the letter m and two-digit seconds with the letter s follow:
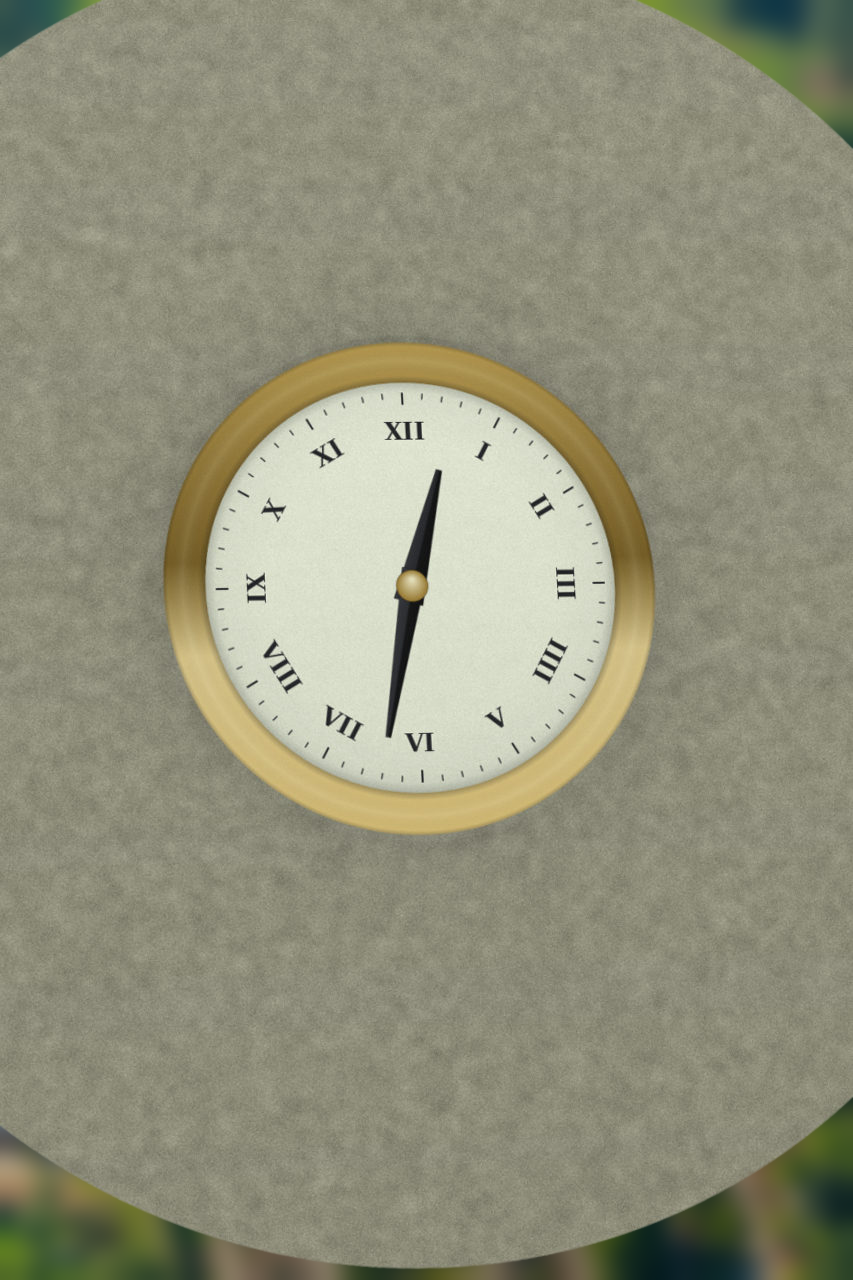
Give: 12h32
